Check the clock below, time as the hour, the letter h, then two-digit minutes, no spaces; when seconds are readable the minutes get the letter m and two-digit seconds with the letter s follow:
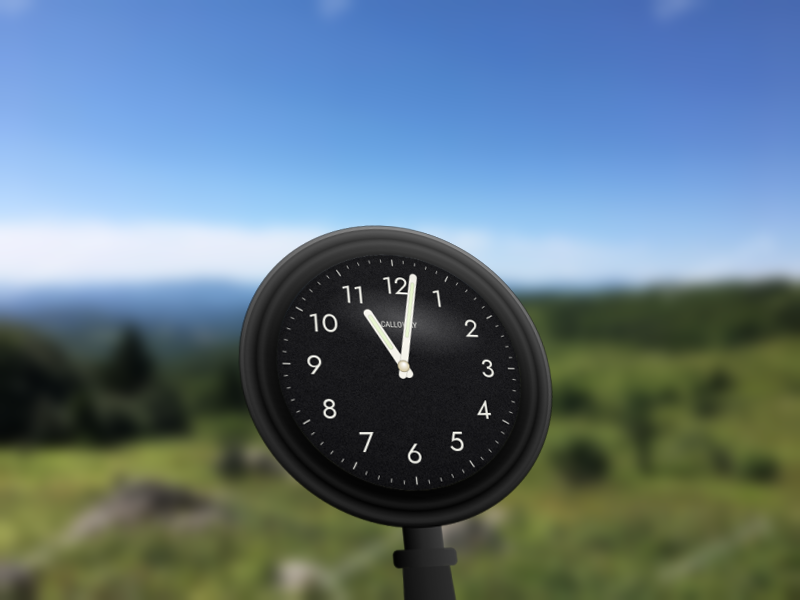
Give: 11h02
